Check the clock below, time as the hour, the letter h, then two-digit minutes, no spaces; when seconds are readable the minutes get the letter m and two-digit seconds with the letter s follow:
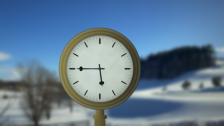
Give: 5h45
